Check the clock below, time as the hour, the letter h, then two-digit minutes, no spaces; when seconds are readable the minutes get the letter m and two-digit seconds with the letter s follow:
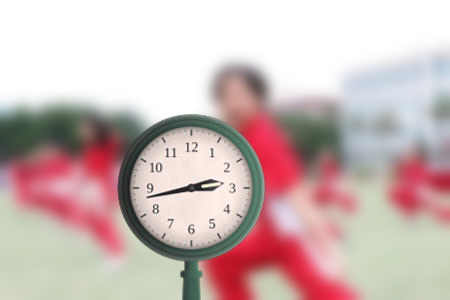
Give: 2h43
